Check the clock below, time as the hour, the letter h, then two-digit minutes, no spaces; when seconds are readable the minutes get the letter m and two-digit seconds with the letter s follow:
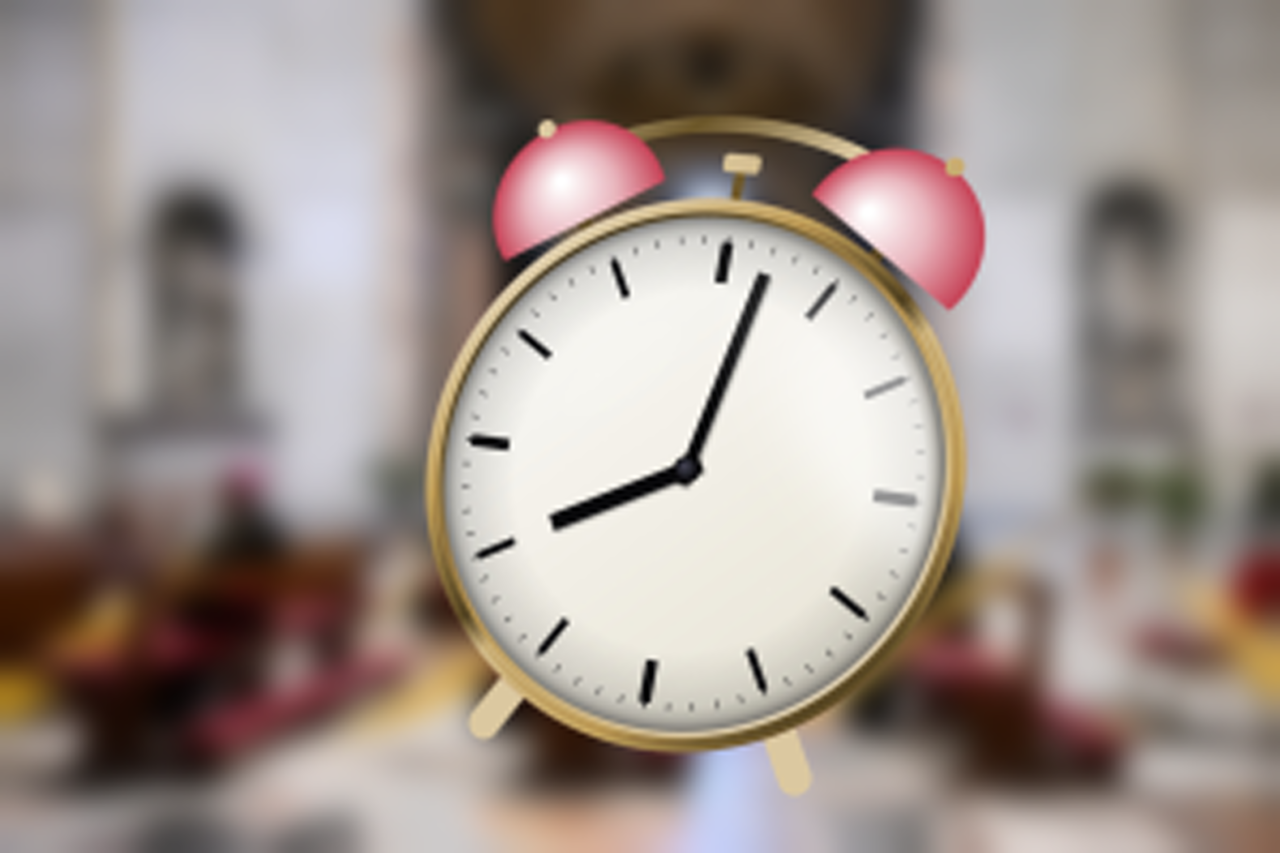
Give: 8h02
